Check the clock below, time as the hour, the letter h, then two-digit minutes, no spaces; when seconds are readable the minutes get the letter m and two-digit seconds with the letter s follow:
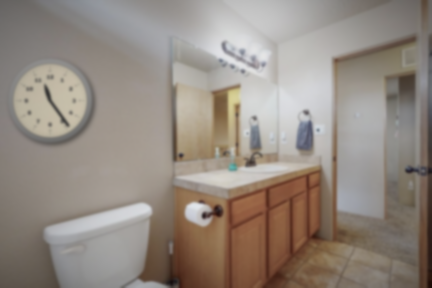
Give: 11h24
